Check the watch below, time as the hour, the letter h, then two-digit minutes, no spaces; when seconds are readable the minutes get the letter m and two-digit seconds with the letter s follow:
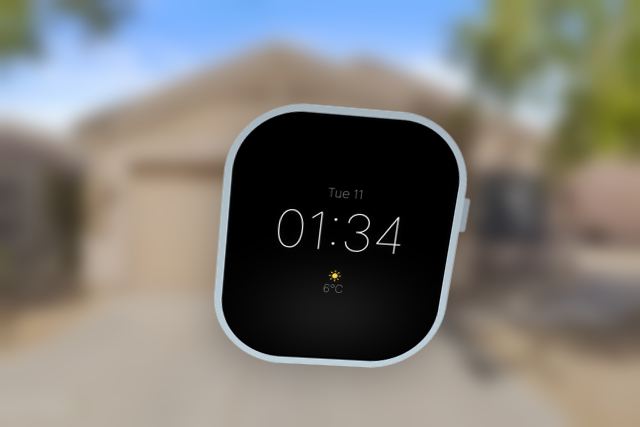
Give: 1h34
